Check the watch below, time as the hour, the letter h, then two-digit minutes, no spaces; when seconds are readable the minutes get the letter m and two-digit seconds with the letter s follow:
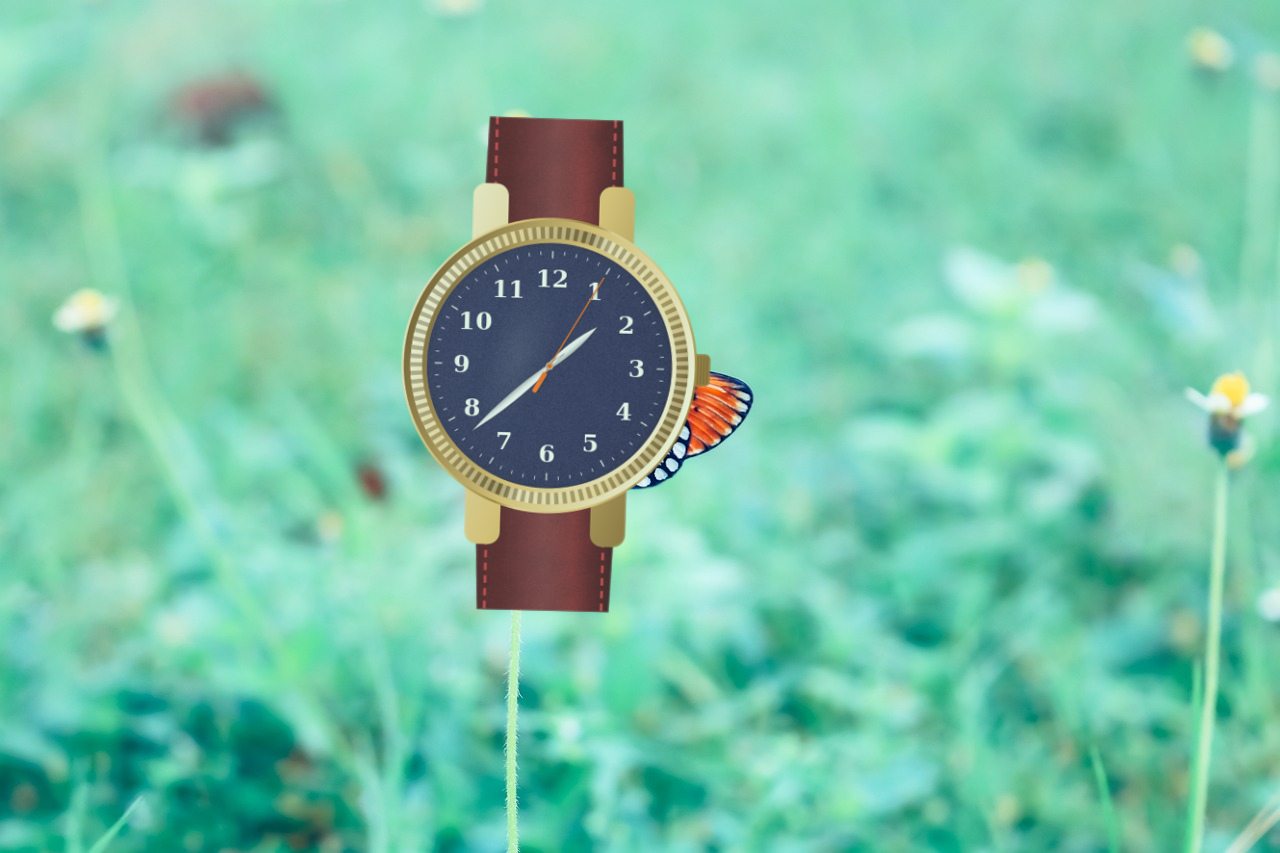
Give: 1h38m05s
